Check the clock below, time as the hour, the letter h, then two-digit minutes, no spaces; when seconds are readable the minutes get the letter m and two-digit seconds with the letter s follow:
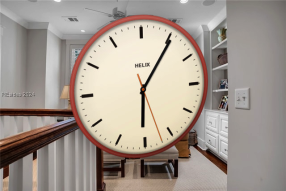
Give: 6h05m27s
